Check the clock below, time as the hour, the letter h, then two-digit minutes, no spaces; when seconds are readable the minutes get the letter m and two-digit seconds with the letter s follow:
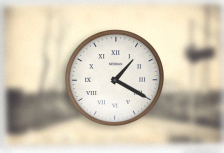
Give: 1h20
